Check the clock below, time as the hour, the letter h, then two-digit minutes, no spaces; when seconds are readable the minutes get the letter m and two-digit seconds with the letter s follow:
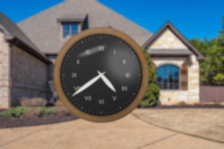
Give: 4h39
